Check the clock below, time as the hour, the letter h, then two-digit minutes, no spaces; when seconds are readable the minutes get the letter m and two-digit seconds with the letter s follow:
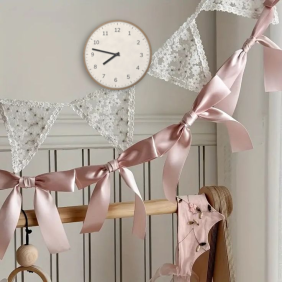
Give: 7h47
